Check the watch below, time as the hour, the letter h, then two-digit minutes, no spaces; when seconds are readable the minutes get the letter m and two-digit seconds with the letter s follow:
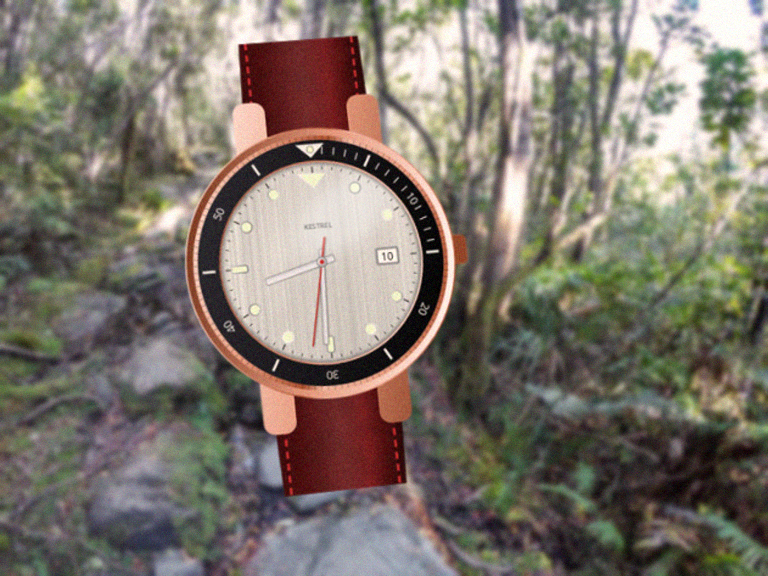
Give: 8h30m32s
